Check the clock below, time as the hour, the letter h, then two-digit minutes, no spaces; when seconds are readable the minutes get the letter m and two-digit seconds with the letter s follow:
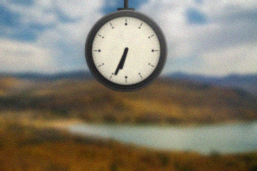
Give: 6h34
